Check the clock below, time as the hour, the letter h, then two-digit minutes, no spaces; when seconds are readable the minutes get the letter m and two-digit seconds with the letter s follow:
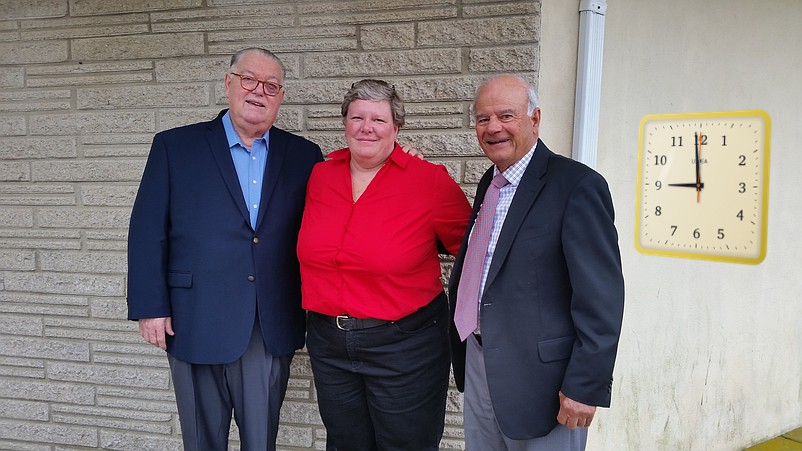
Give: 8h59m00s
